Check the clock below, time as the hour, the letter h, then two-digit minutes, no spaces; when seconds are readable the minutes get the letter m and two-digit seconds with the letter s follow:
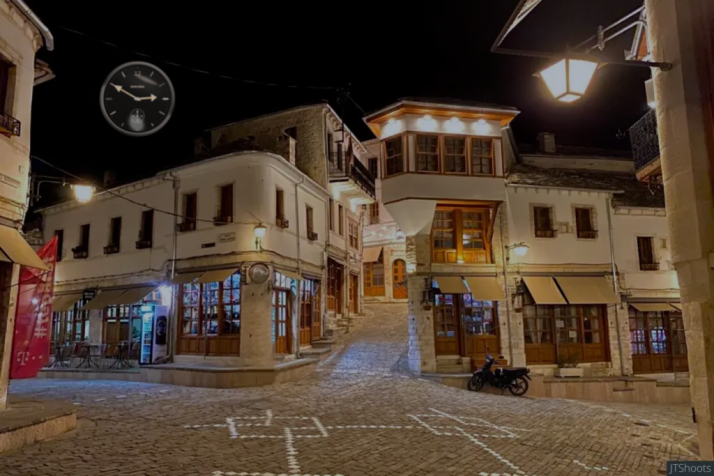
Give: 2h50
